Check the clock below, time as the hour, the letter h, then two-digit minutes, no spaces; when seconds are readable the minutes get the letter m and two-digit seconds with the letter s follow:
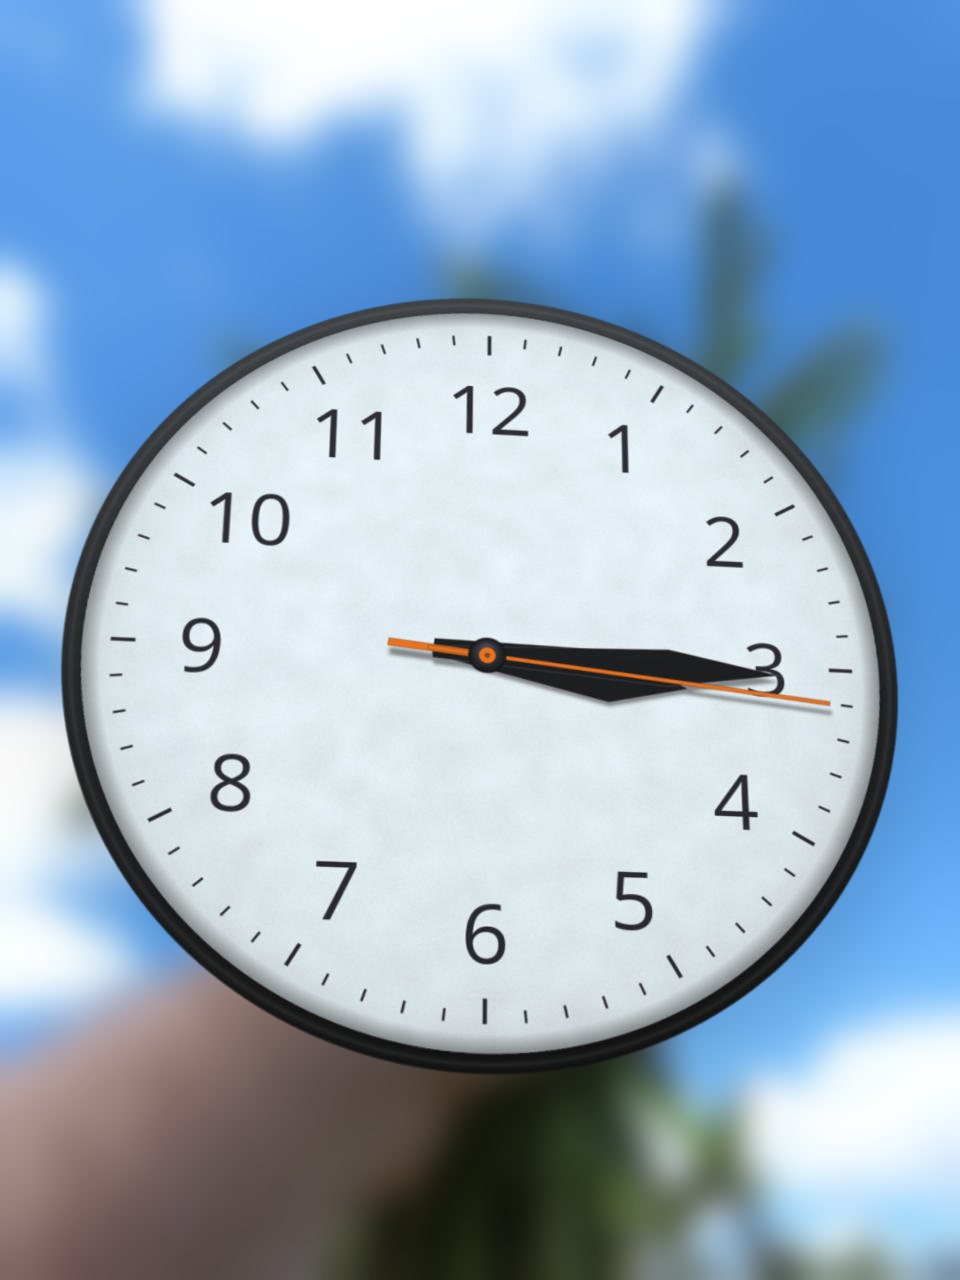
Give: 3h15m16s
